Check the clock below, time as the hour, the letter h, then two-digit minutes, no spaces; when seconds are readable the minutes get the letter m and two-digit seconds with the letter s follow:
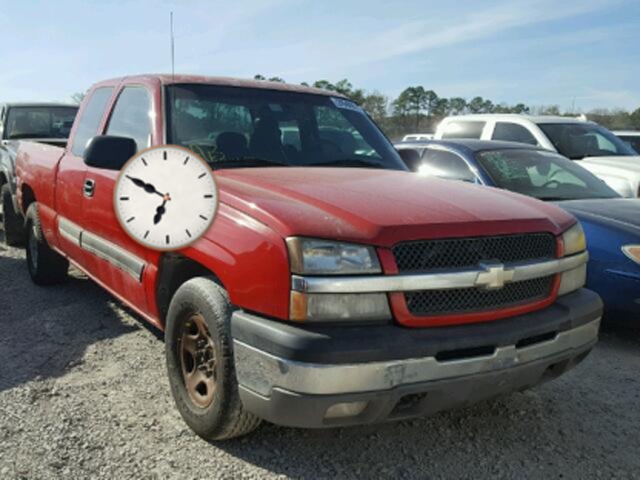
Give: 6h50
